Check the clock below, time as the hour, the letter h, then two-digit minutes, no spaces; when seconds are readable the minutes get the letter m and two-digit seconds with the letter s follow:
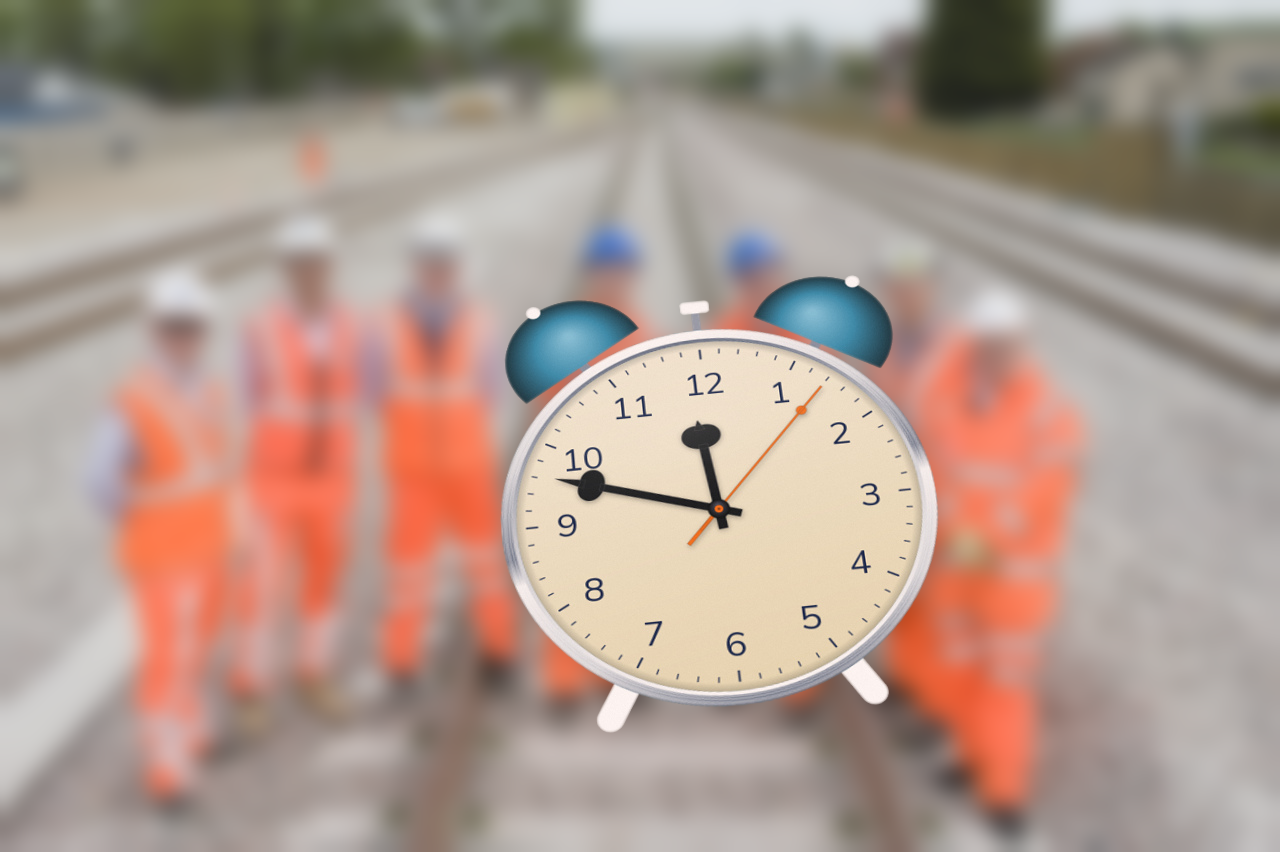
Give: 11h48m07s
